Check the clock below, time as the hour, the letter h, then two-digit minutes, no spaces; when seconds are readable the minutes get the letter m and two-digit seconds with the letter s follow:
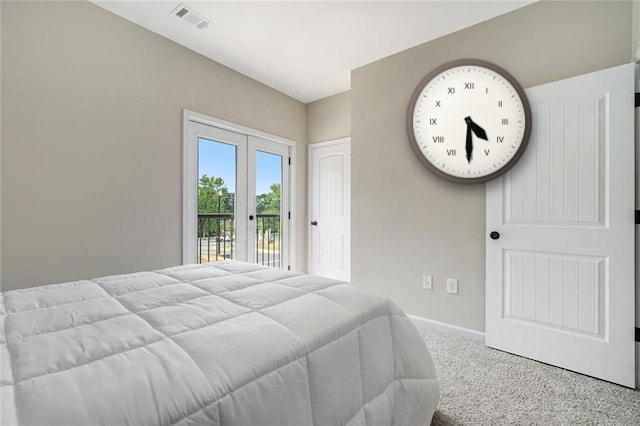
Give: 4h30
